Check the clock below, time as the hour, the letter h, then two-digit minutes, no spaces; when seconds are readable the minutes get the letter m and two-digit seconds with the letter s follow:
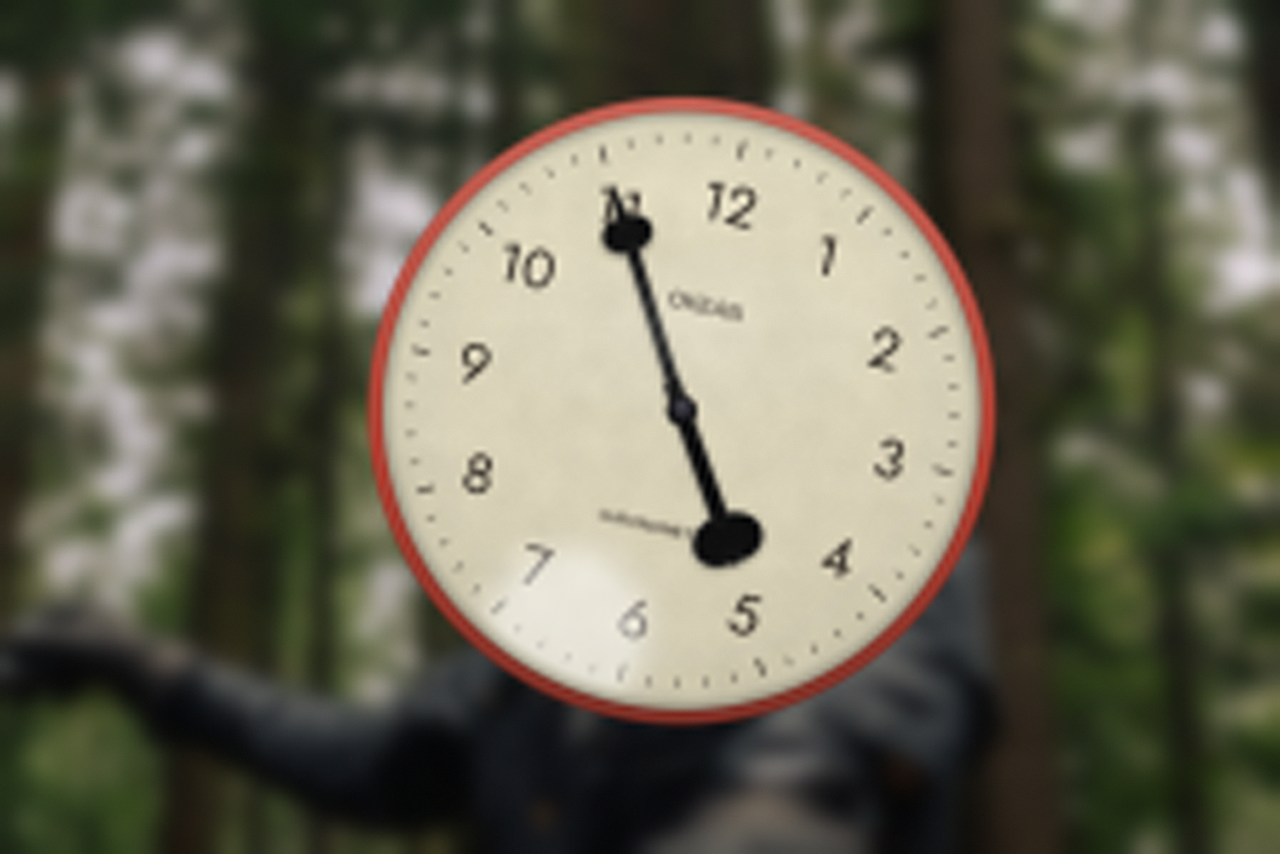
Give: 4h55
